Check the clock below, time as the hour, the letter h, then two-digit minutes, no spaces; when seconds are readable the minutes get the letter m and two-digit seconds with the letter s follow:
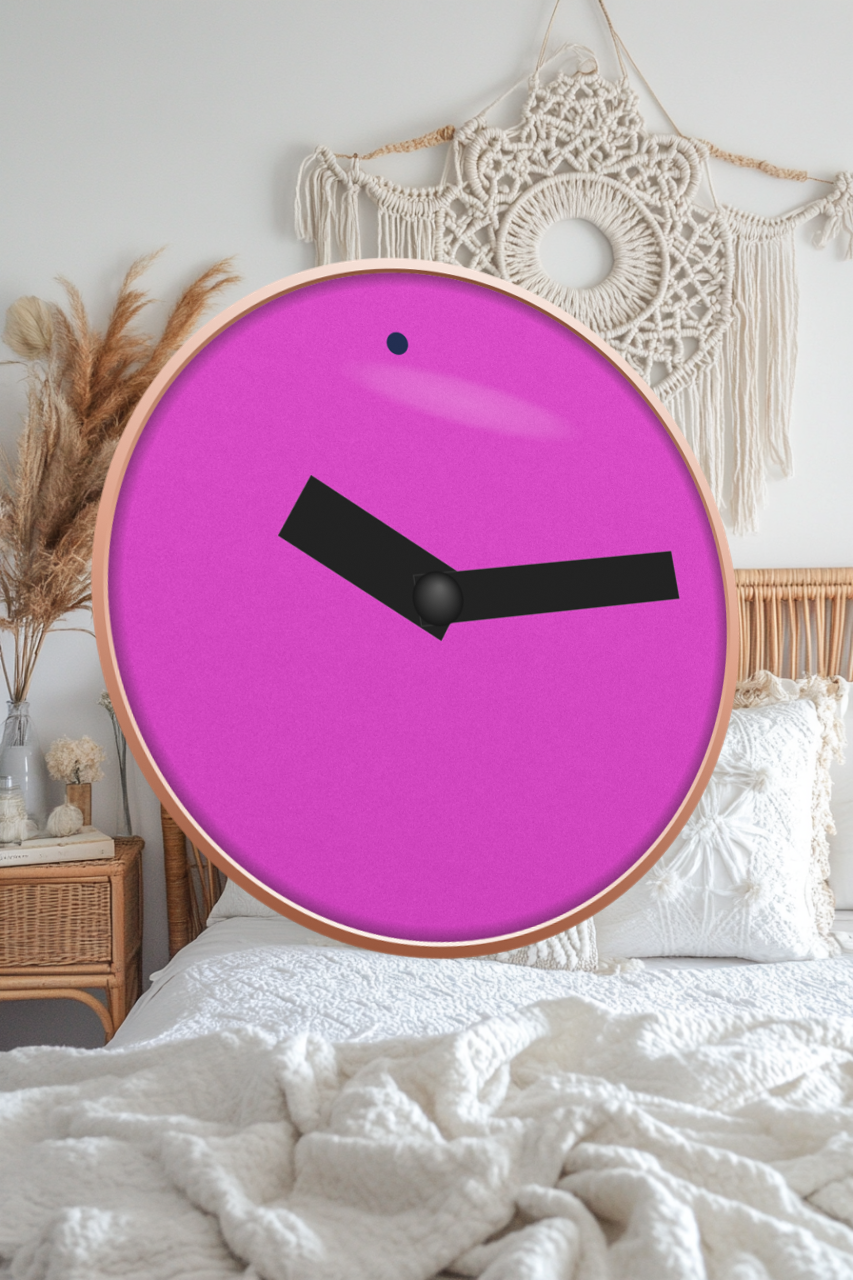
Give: 10h15
